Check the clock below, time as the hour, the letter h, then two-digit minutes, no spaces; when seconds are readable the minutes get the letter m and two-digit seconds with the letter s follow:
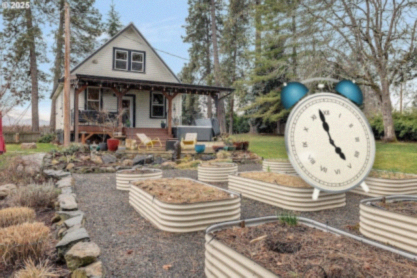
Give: 4h58
